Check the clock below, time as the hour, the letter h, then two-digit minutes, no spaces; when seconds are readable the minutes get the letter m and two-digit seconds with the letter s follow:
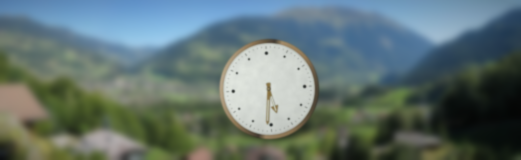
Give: 5h31
